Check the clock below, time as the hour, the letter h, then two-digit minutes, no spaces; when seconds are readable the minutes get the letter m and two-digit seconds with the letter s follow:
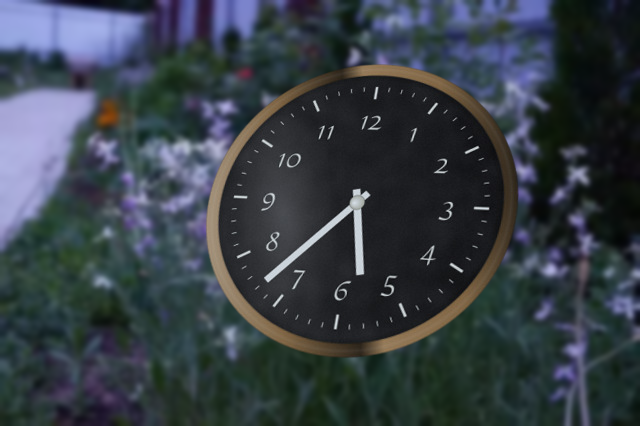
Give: 5h37
